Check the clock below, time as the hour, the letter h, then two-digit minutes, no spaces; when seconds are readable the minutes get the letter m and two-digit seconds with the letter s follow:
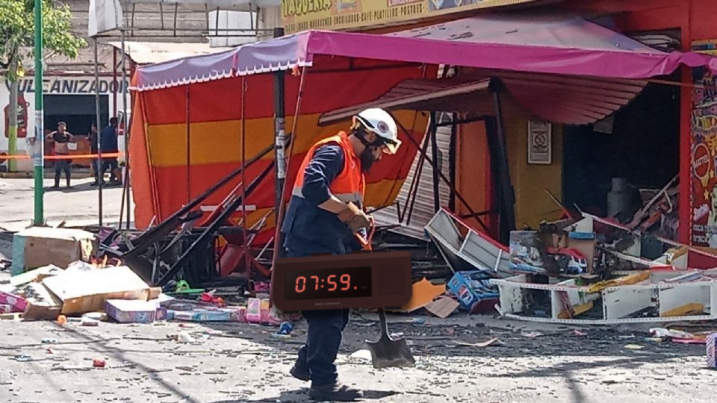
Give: 7h59
